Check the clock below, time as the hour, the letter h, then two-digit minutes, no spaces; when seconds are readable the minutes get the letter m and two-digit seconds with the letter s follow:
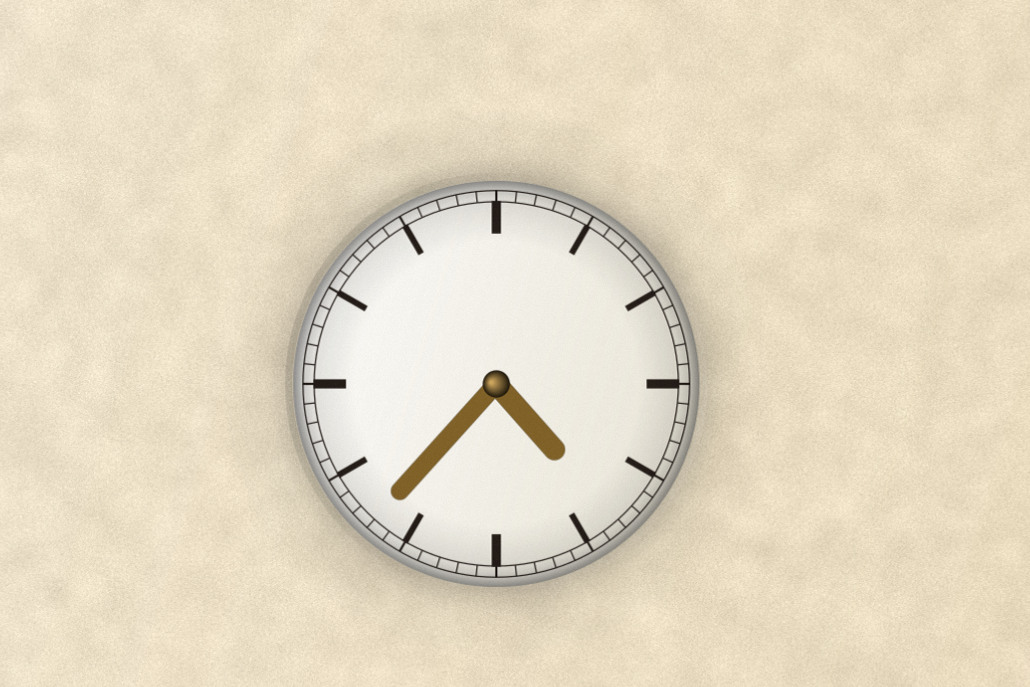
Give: 4h37
